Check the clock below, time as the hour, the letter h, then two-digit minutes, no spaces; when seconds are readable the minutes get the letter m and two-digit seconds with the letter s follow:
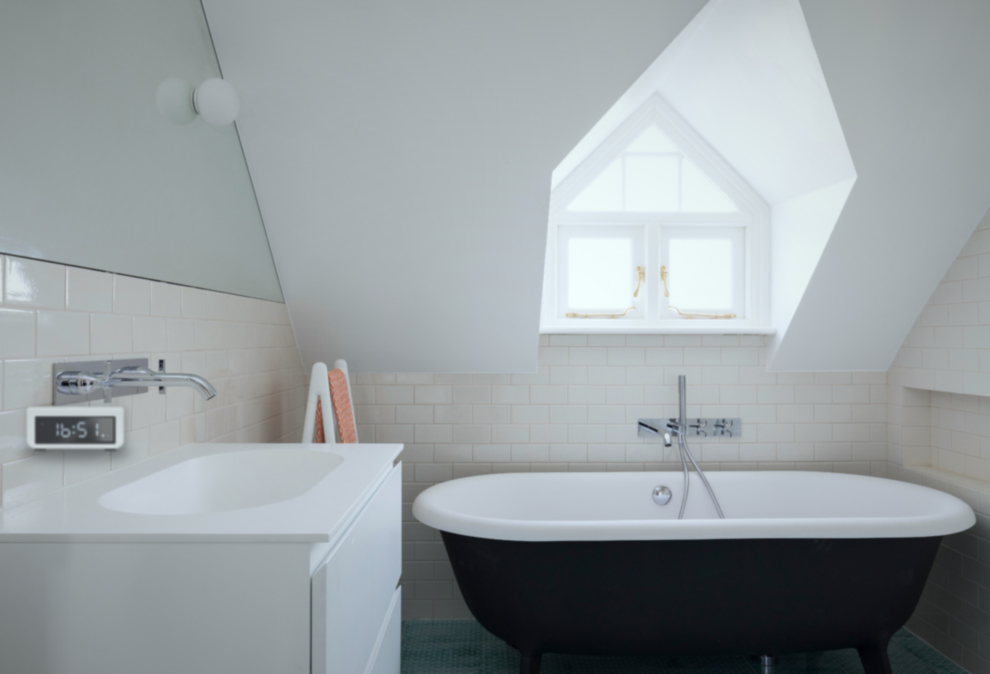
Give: 16h51
